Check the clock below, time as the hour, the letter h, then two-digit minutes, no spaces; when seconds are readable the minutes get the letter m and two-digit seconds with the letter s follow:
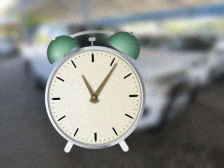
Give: 11h06
